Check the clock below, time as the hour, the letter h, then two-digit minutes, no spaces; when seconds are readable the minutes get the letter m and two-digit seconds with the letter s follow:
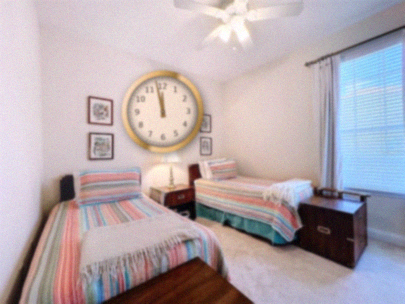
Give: 11h58
